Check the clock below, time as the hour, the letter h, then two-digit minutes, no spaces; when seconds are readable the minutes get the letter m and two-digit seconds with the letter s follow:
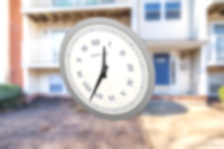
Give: 12h37
